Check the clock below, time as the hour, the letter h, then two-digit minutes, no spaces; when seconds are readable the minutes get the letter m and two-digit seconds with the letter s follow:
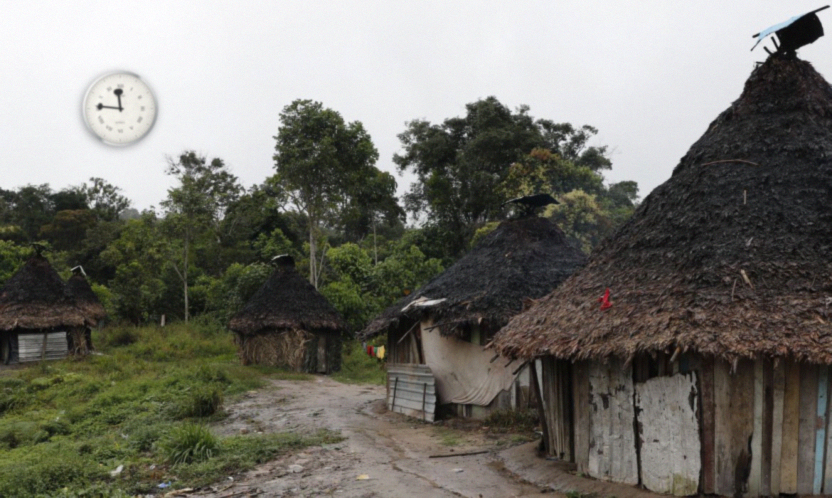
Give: 11h46
